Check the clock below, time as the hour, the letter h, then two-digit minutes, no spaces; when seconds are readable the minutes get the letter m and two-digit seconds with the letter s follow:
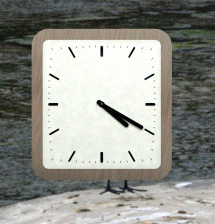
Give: 4h20
